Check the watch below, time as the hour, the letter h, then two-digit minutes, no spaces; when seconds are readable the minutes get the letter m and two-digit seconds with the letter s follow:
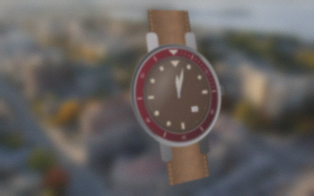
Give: 12h03
